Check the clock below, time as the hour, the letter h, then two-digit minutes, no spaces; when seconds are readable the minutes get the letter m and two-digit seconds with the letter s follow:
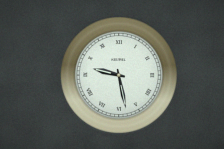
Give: 9h28
